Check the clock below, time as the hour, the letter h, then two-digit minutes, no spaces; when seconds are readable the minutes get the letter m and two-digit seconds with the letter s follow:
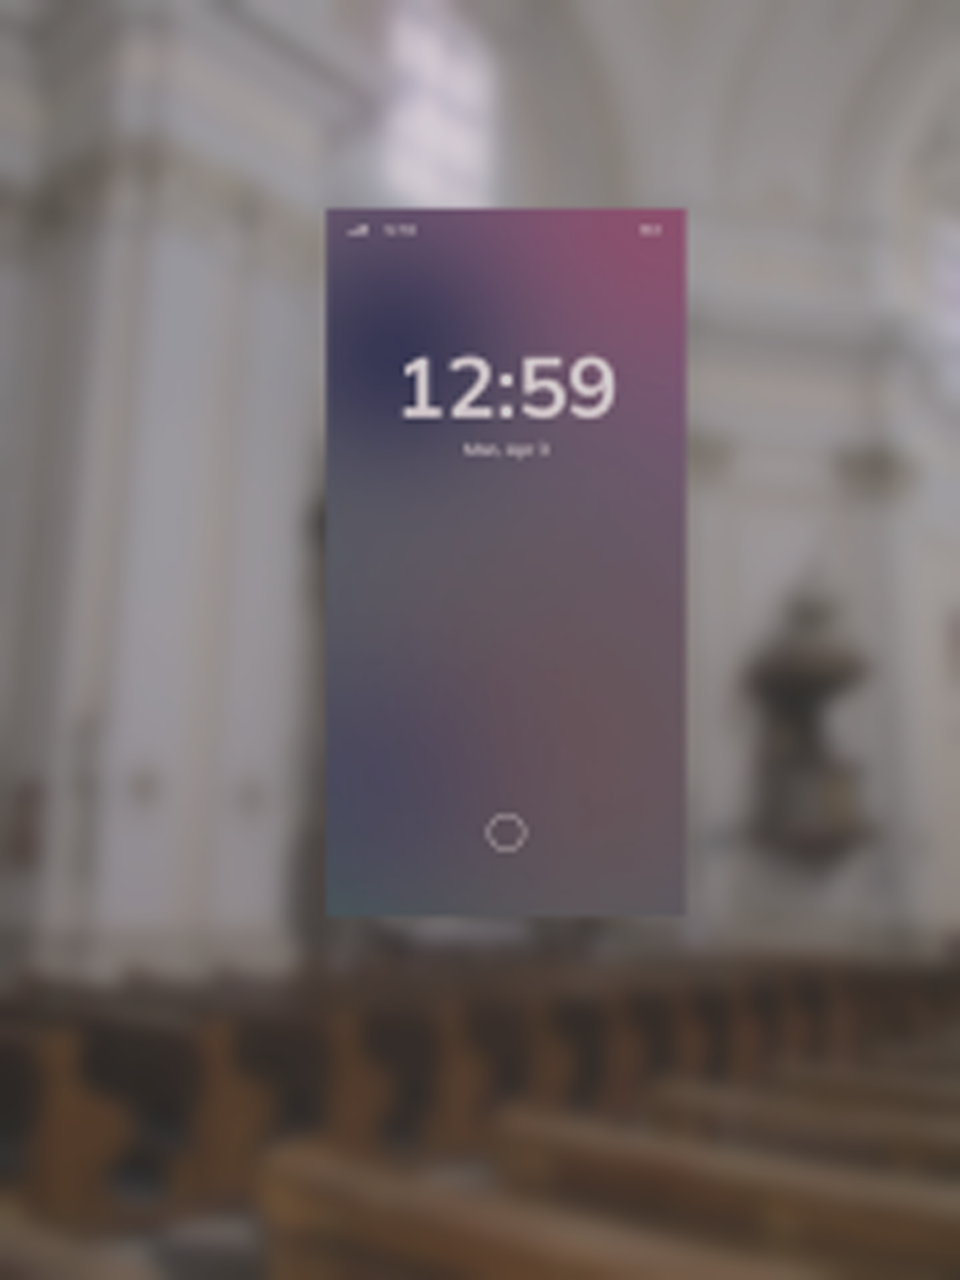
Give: 12h59
